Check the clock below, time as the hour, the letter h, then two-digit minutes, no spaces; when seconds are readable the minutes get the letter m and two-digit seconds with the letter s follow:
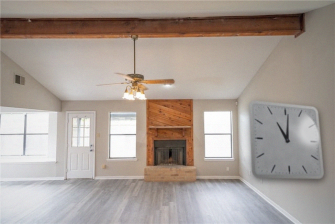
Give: 11h01
